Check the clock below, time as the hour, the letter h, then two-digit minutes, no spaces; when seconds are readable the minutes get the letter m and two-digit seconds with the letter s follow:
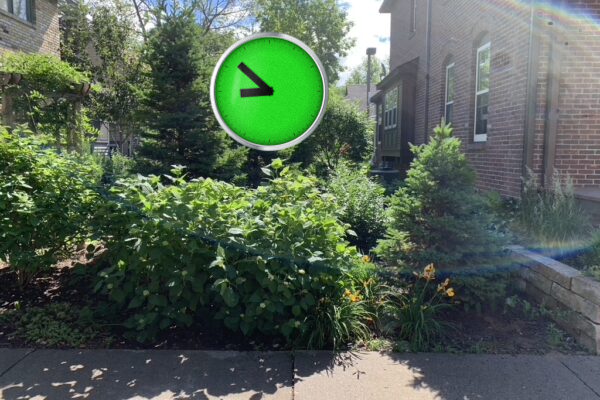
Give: 8h52
